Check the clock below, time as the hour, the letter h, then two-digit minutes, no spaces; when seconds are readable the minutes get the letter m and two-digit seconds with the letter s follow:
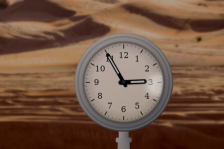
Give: 2h55
